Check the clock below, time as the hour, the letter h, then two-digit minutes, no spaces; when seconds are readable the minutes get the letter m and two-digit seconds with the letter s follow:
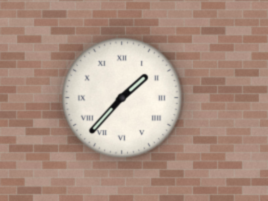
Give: 1h37
